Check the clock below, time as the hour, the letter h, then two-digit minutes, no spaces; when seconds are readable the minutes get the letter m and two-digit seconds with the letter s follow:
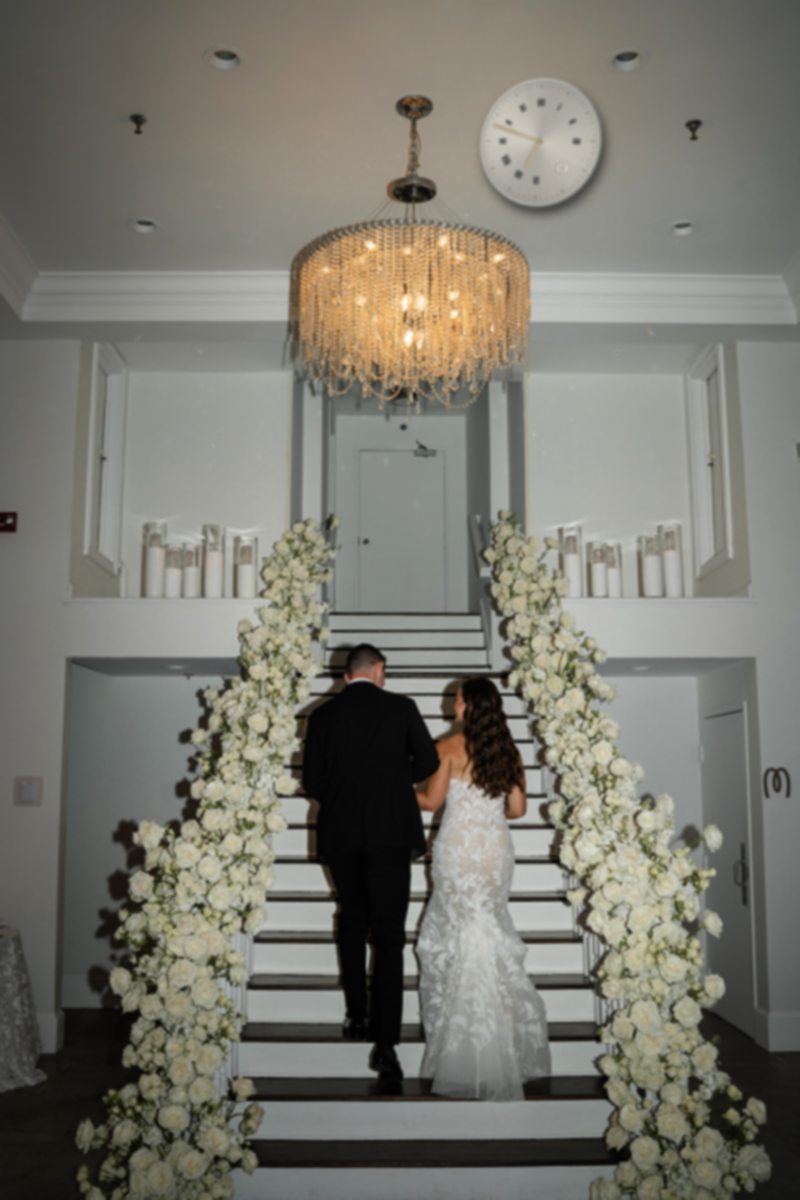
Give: 6h48
